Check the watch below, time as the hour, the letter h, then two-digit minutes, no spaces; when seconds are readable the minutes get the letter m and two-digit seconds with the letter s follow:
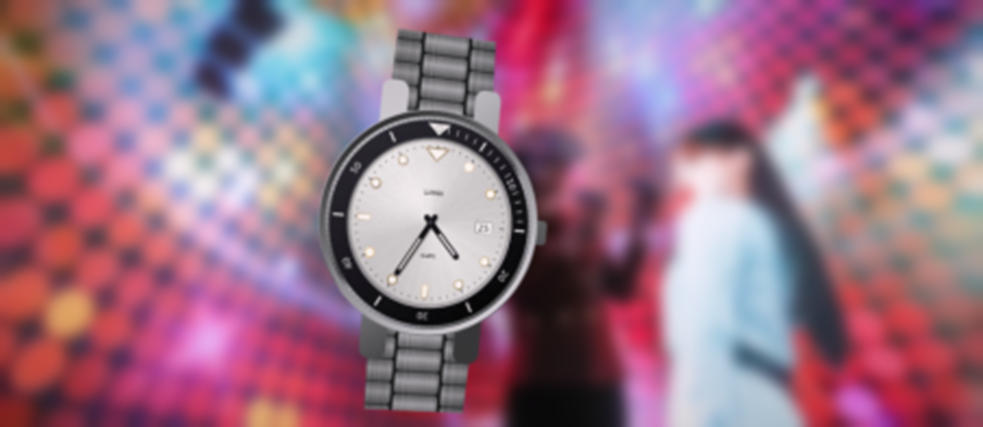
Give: 4h35
